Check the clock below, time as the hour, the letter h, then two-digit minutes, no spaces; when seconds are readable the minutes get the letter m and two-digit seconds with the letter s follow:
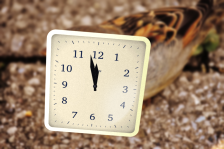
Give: 11h58
